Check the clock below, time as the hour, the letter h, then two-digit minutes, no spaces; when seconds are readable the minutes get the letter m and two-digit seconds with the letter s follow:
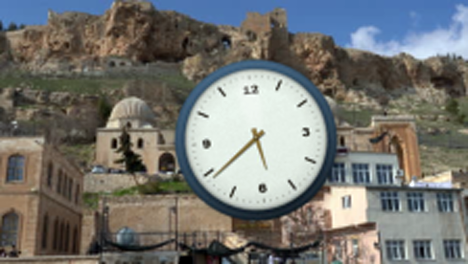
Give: 5h39
